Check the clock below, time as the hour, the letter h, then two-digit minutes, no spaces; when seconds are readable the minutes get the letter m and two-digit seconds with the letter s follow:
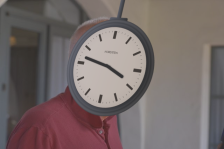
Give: 3h47
